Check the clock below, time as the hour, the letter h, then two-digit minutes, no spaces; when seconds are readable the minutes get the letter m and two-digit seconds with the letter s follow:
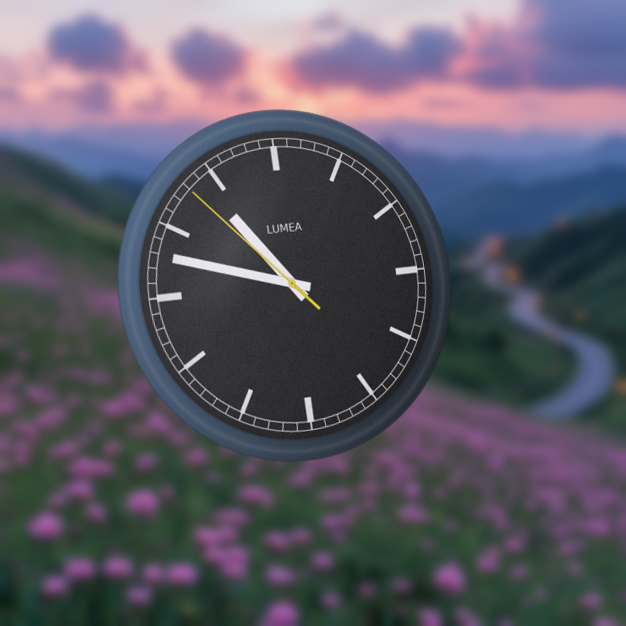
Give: 10h47m53s
